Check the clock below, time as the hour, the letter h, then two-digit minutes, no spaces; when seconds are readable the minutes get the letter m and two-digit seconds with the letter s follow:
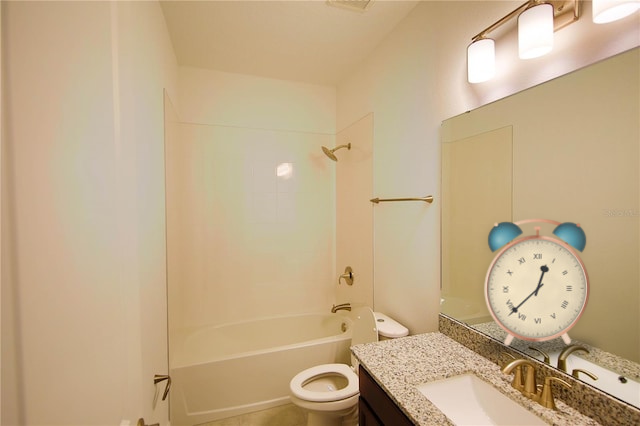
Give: 12h38
